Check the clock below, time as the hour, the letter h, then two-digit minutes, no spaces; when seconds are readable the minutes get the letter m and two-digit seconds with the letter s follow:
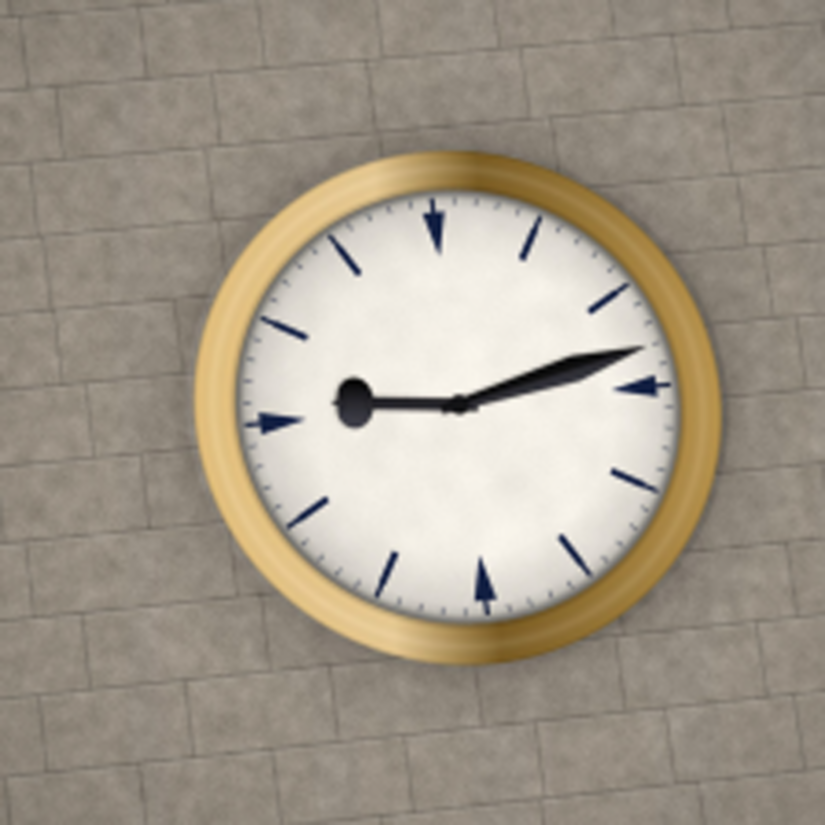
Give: 9h13
